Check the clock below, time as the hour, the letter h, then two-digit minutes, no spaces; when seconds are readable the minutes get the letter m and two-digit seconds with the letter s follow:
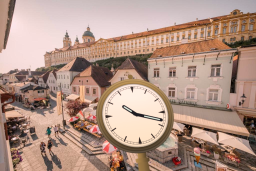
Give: 10h18
